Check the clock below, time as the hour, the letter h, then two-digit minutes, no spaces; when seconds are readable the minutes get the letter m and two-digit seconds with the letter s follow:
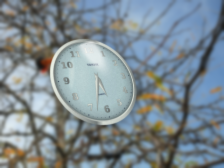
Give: 5h33
